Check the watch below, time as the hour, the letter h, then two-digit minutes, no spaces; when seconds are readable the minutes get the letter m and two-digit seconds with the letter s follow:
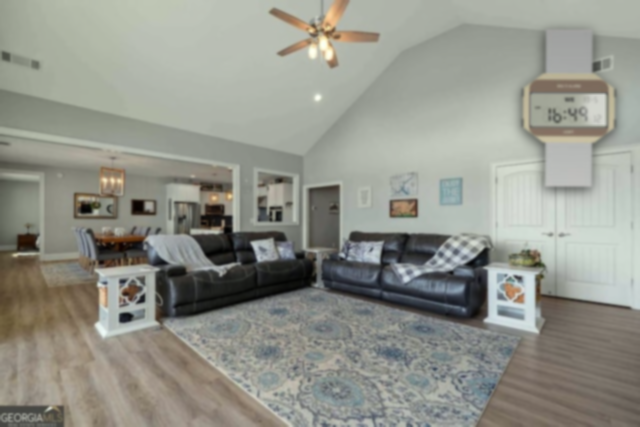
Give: 16h49
